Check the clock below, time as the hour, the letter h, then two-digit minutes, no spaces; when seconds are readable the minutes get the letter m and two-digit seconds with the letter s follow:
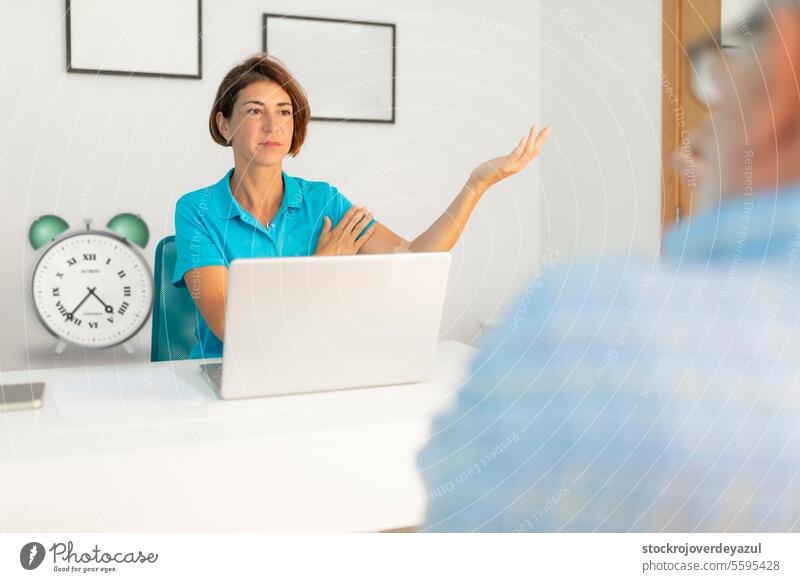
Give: 4h37
